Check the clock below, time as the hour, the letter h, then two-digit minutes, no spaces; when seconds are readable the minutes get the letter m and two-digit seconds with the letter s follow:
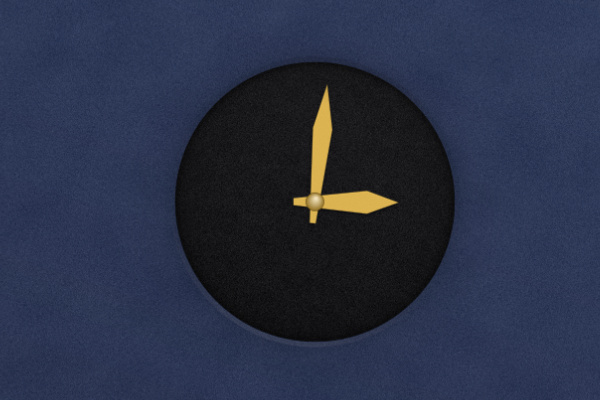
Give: 3h01
